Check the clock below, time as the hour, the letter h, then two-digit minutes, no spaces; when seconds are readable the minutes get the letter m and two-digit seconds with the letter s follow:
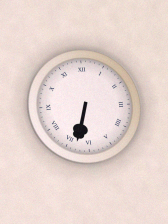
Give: 6h33
